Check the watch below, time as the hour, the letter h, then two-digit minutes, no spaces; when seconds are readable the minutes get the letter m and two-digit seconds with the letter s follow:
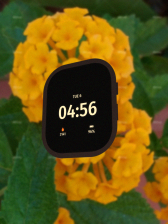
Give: 4h56
